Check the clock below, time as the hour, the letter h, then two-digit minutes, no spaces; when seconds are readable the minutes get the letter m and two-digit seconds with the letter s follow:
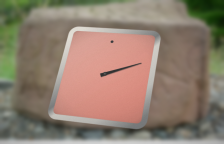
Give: 2h11
